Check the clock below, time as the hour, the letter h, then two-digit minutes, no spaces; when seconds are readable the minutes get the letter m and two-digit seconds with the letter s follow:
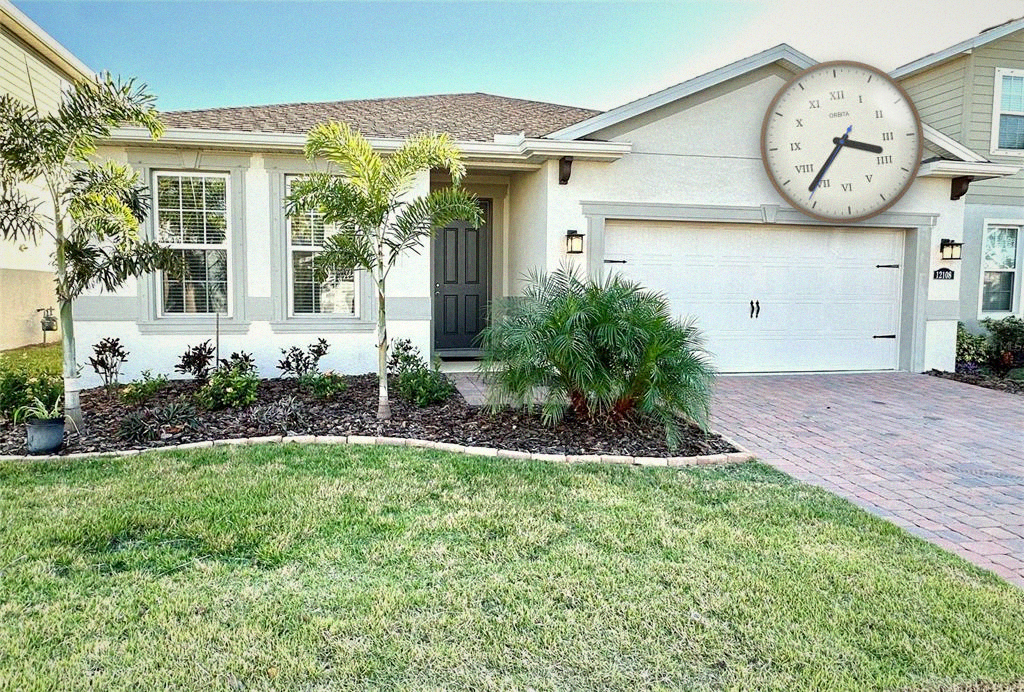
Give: 3h36m36s
